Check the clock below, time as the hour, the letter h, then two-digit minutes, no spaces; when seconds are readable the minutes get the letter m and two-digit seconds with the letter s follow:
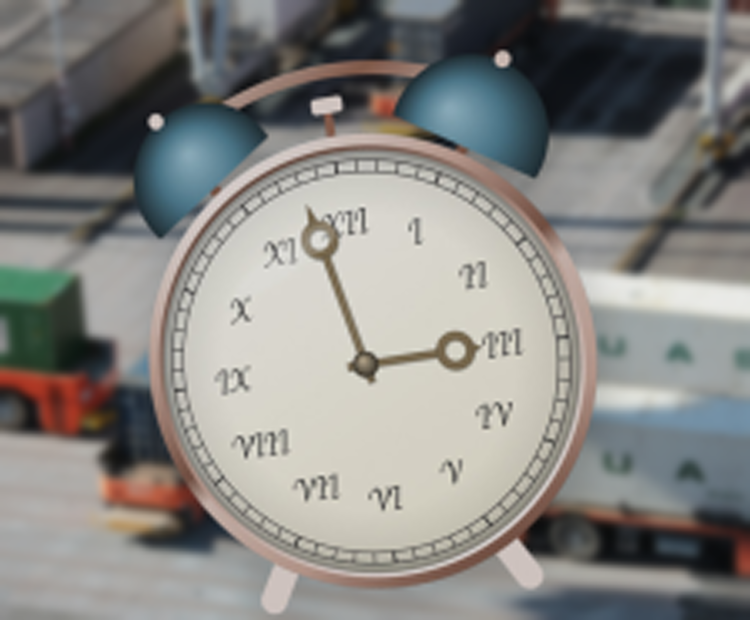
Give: 2h58
